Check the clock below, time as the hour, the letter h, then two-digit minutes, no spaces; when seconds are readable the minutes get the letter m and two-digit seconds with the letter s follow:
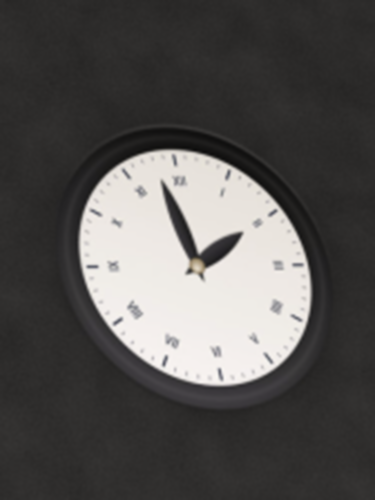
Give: 1h58
